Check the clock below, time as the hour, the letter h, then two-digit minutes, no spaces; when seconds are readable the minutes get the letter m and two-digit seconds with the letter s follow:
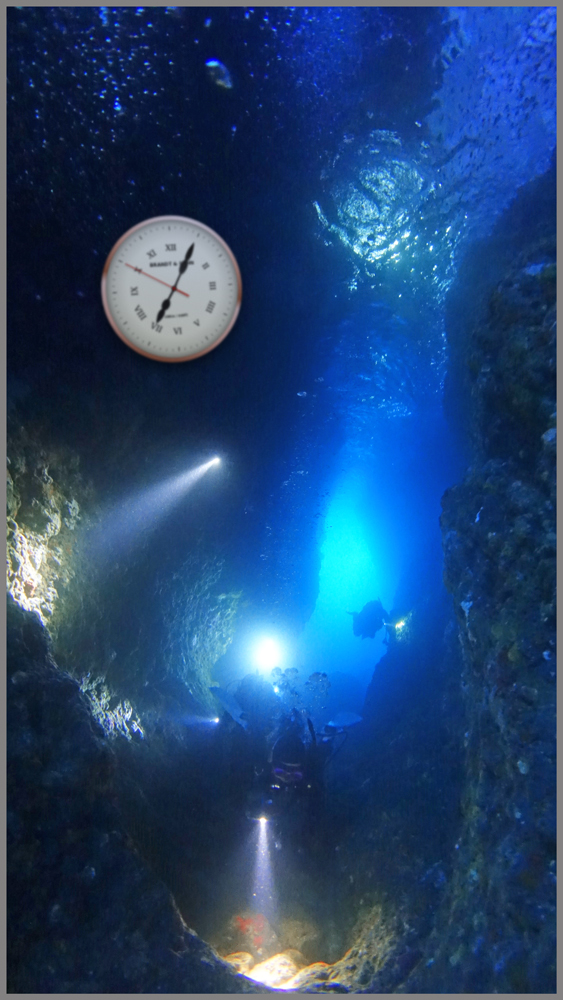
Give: 7h04m50s
